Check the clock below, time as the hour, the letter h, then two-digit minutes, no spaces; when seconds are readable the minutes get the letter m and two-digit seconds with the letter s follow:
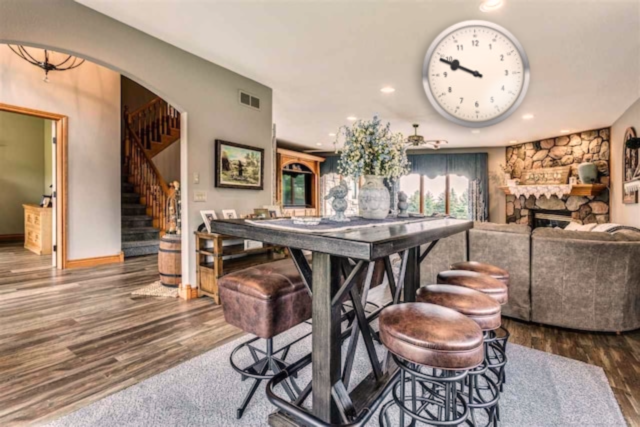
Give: 9h49
